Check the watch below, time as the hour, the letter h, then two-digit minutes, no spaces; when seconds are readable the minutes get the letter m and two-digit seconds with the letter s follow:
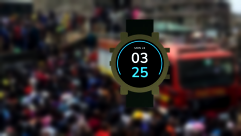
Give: 3h25
